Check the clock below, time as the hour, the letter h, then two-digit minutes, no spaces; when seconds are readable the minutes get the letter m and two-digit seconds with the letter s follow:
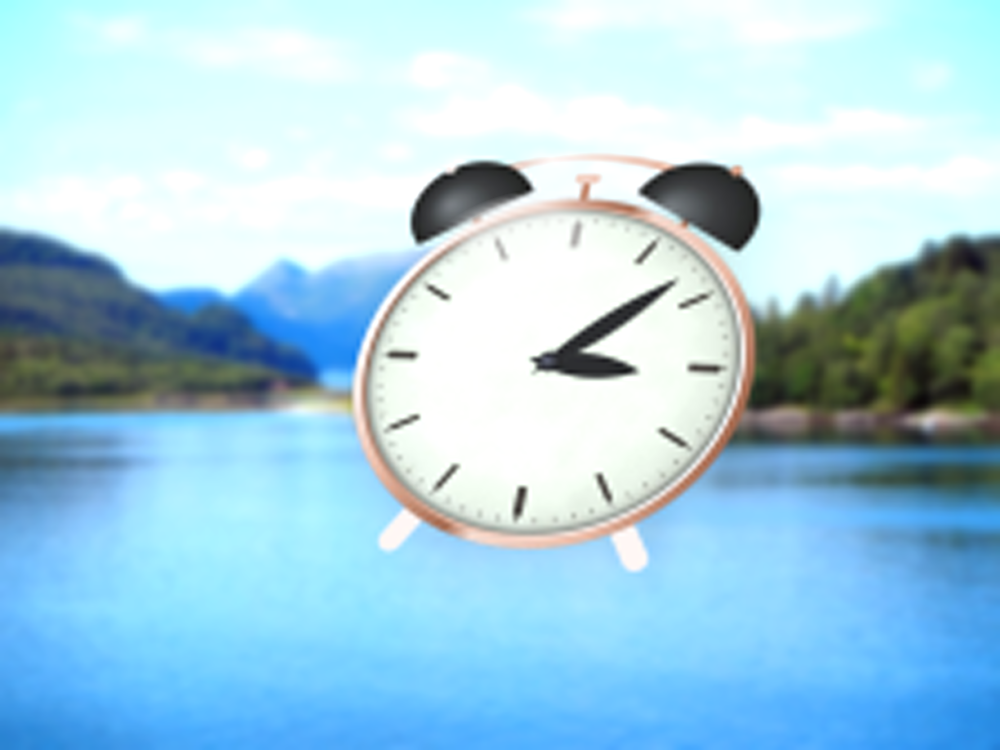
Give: 3h08
